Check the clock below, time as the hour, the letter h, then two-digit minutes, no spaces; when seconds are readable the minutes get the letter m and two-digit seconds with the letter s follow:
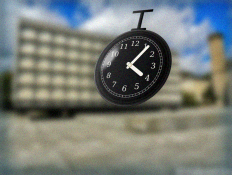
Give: 4h06
